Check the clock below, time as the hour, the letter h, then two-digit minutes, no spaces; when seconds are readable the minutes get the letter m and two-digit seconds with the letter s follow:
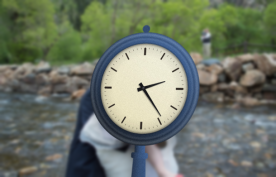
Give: 2h24
